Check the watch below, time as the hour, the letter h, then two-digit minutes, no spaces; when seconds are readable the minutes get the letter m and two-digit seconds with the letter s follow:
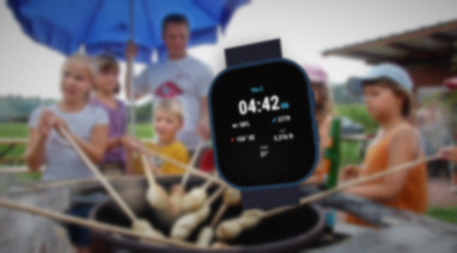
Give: 4h42
